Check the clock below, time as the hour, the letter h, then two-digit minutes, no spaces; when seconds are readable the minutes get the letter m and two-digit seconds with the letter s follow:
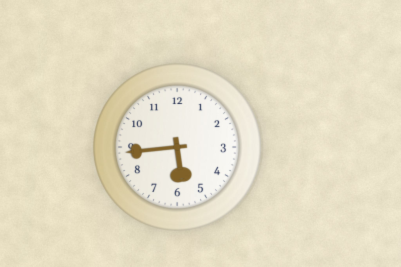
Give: 5h44
